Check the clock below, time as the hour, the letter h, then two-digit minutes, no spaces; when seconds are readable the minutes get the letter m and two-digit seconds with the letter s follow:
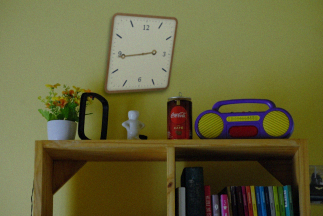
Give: 2h44
